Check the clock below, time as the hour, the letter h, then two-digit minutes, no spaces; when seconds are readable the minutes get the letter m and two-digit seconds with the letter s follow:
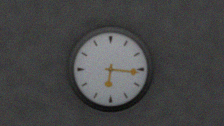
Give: 6h16
